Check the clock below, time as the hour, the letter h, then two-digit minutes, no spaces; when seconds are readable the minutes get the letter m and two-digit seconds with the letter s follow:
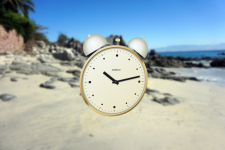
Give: 10h13
